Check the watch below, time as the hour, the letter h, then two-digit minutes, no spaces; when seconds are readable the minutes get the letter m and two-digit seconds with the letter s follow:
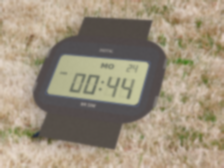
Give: 0h44
